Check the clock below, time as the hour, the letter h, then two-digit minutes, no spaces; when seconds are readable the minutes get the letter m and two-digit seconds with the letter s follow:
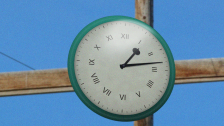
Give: 1h13
